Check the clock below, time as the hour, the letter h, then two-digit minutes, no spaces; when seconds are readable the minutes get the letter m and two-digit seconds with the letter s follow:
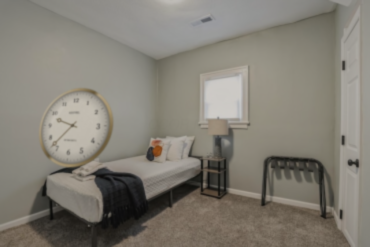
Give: 9h37
